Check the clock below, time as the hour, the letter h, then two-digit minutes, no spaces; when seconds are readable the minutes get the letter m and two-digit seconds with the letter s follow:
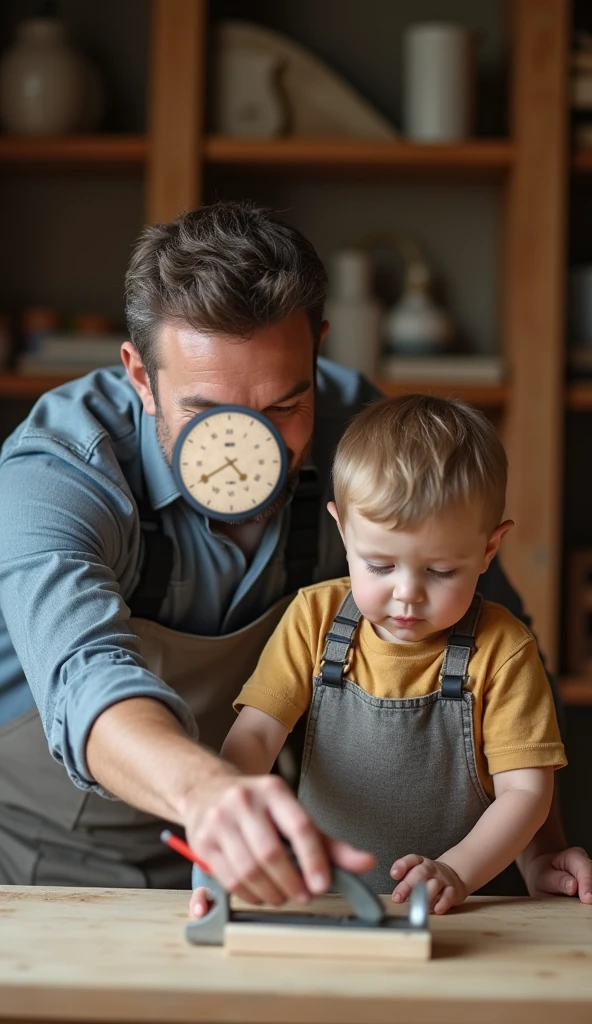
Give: 4h40
